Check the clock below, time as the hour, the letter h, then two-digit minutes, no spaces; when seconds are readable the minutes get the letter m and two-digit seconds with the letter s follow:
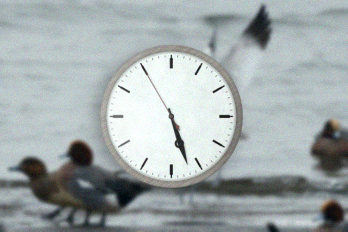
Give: 5h26m55s
